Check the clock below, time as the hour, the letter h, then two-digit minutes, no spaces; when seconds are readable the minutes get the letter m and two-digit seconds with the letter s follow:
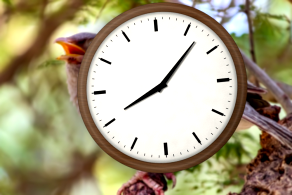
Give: 8h07
